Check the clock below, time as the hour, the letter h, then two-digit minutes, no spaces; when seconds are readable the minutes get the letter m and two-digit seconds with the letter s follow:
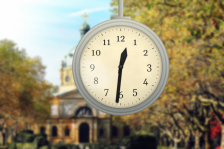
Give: 12h31
